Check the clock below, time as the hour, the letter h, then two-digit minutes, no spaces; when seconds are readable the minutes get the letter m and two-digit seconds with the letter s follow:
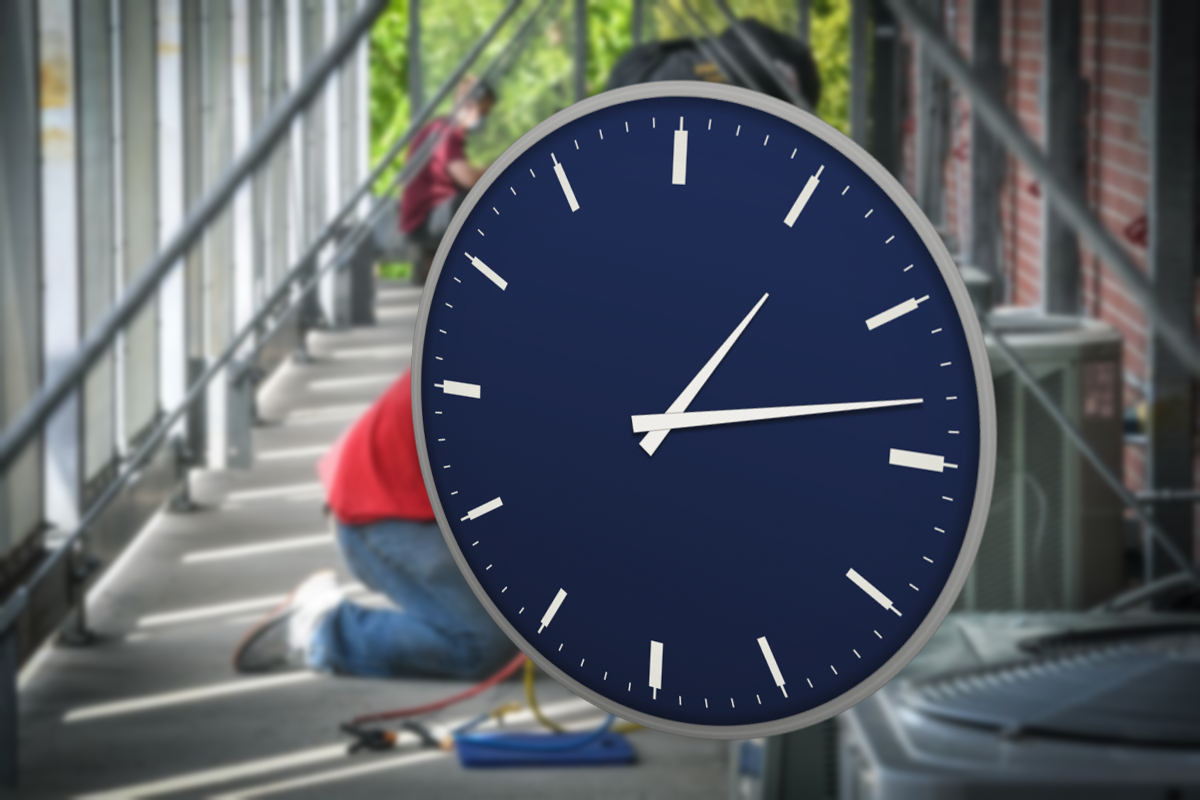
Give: 1h13
